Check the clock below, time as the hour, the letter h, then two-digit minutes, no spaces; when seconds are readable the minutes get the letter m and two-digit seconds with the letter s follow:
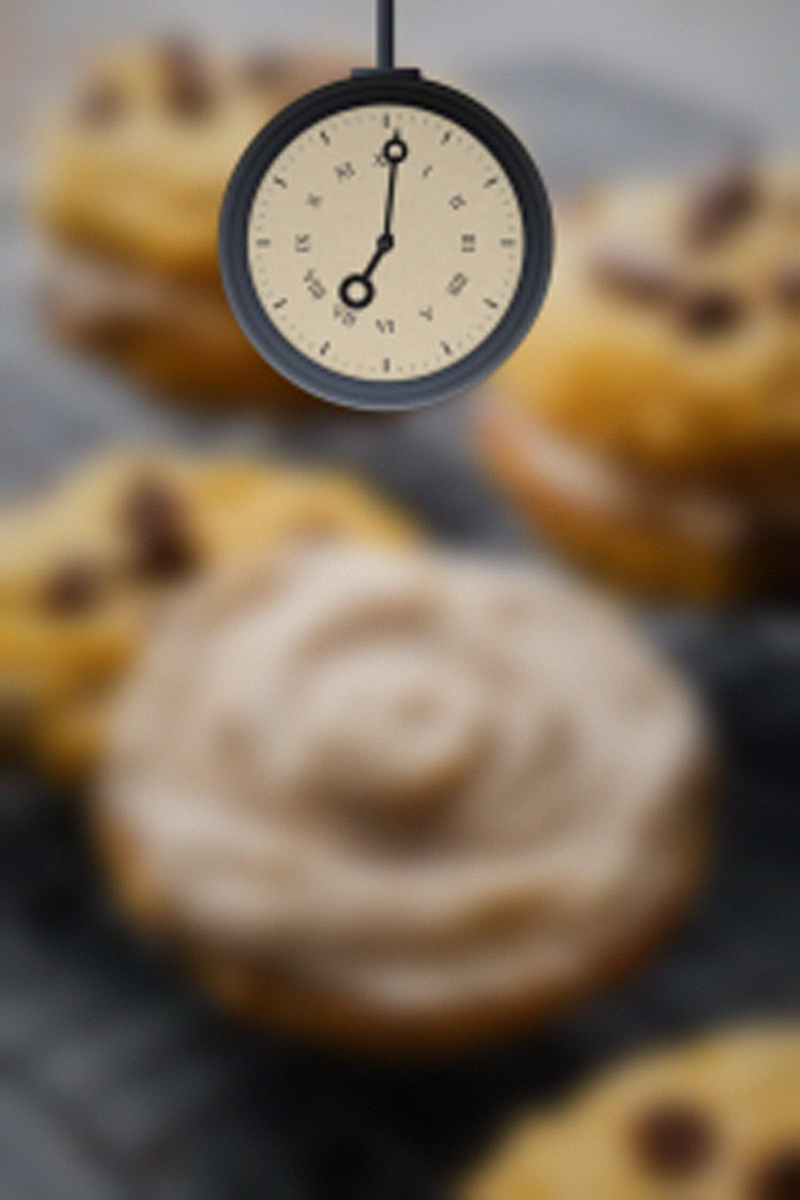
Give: 7h01
